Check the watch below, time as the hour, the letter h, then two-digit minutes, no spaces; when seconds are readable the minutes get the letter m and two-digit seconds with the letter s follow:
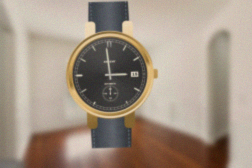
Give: 2h59
